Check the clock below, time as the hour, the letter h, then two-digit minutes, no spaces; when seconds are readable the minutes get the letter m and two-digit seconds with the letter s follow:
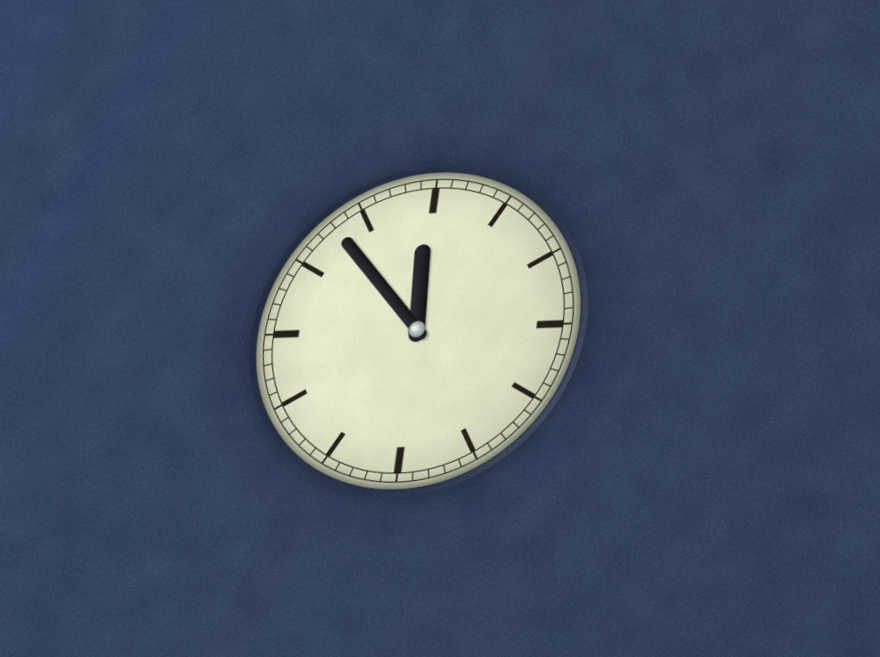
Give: 11h53
